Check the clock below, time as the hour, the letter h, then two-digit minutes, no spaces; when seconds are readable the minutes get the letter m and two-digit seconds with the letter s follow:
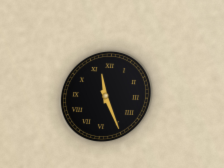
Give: 11h25
